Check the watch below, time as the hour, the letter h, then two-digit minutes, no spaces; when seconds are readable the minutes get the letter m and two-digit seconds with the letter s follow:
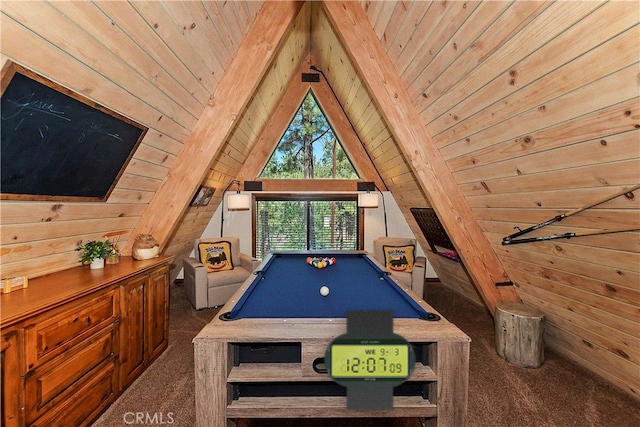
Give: 12h07m09s
